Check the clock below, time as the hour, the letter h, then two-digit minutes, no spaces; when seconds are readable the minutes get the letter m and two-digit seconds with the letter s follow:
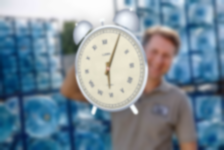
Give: 6h05
